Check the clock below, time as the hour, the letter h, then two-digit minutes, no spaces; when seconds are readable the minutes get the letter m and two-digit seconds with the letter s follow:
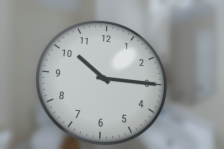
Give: 10h15
